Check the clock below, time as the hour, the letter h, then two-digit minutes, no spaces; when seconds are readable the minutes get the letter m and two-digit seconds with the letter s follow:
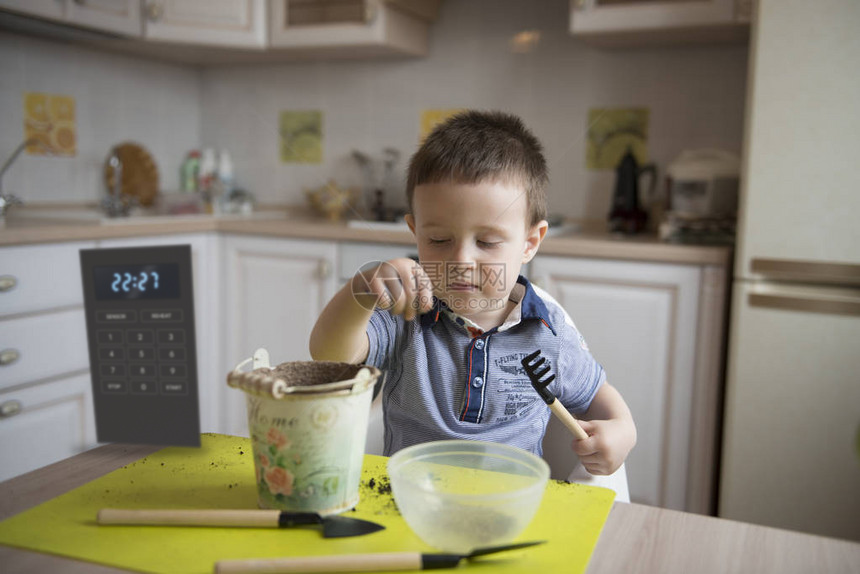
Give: 22h27
